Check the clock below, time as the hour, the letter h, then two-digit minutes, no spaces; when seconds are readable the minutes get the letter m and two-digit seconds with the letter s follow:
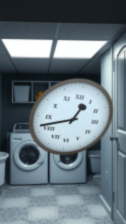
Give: 12h42
